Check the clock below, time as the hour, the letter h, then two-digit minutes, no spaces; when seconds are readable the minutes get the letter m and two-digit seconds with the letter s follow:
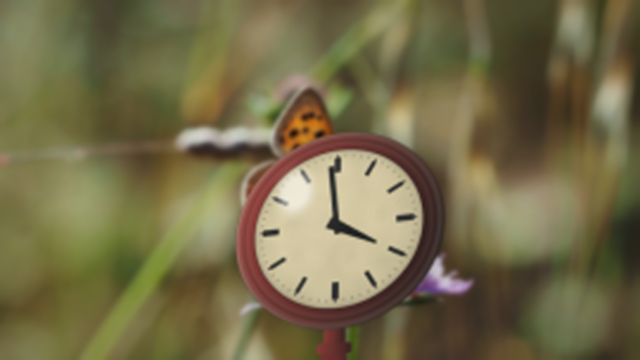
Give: 3h59
